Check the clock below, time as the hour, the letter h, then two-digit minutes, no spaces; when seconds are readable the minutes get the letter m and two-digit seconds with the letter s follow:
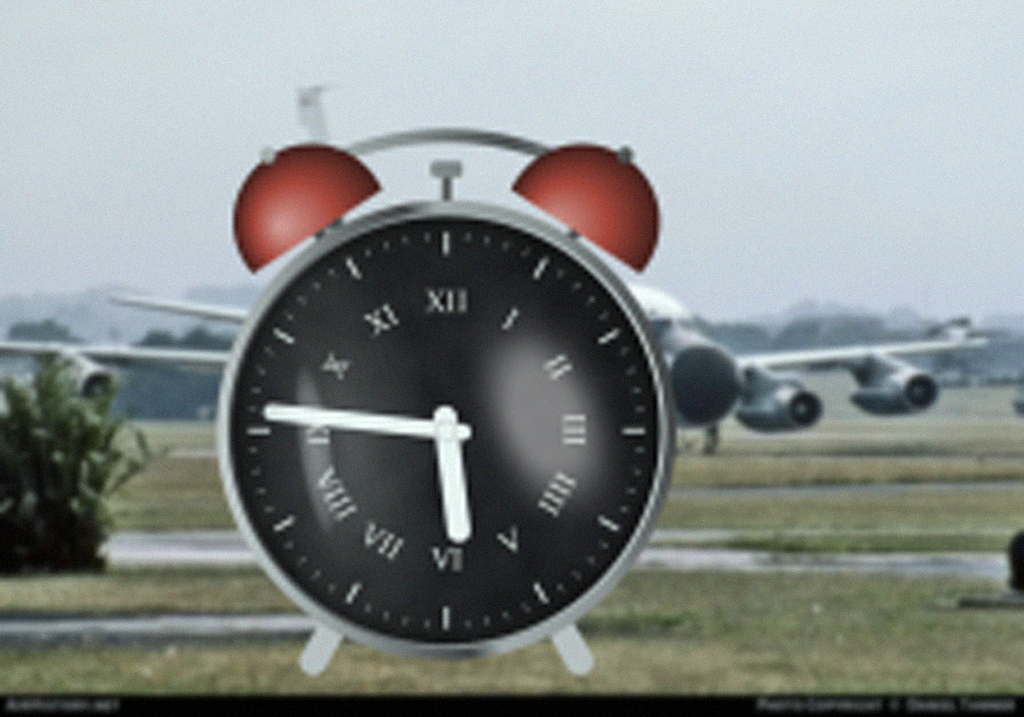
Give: 5h46
